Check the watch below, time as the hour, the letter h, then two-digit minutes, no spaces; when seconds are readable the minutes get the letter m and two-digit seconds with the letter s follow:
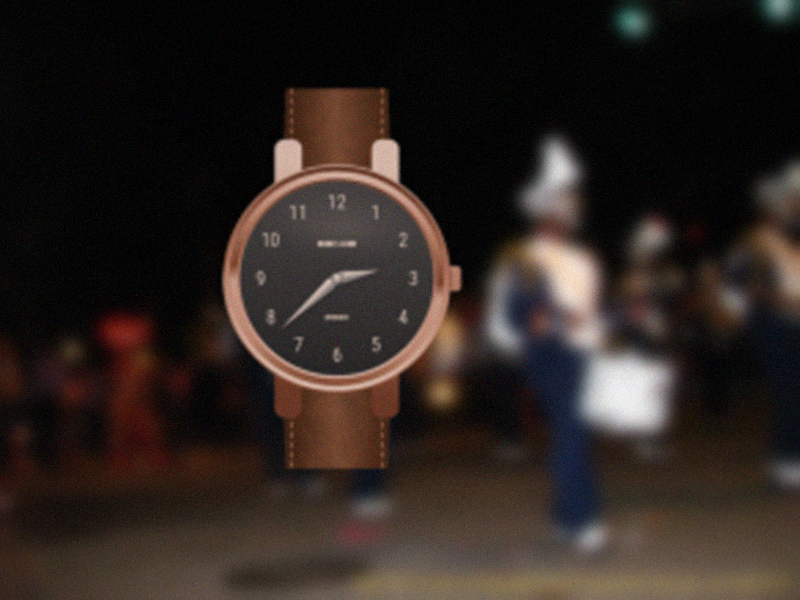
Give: 2h38
